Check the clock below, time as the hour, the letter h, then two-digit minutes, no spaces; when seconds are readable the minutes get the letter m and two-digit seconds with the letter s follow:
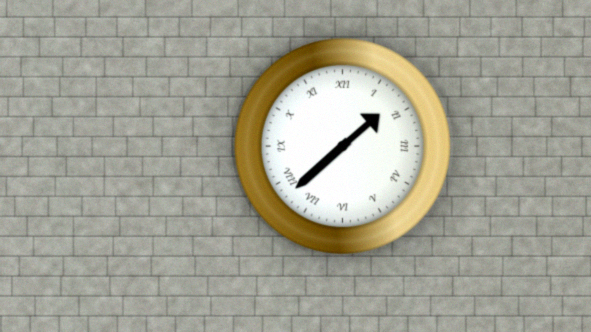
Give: 1h38
